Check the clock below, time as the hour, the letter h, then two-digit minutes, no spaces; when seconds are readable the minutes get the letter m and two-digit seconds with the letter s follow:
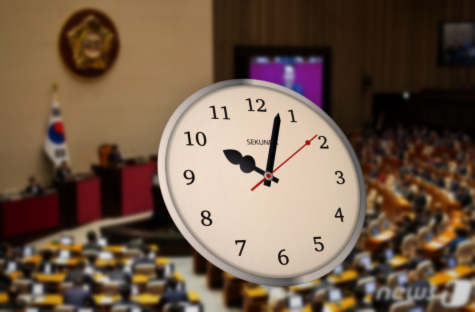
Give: 10h03m09s
